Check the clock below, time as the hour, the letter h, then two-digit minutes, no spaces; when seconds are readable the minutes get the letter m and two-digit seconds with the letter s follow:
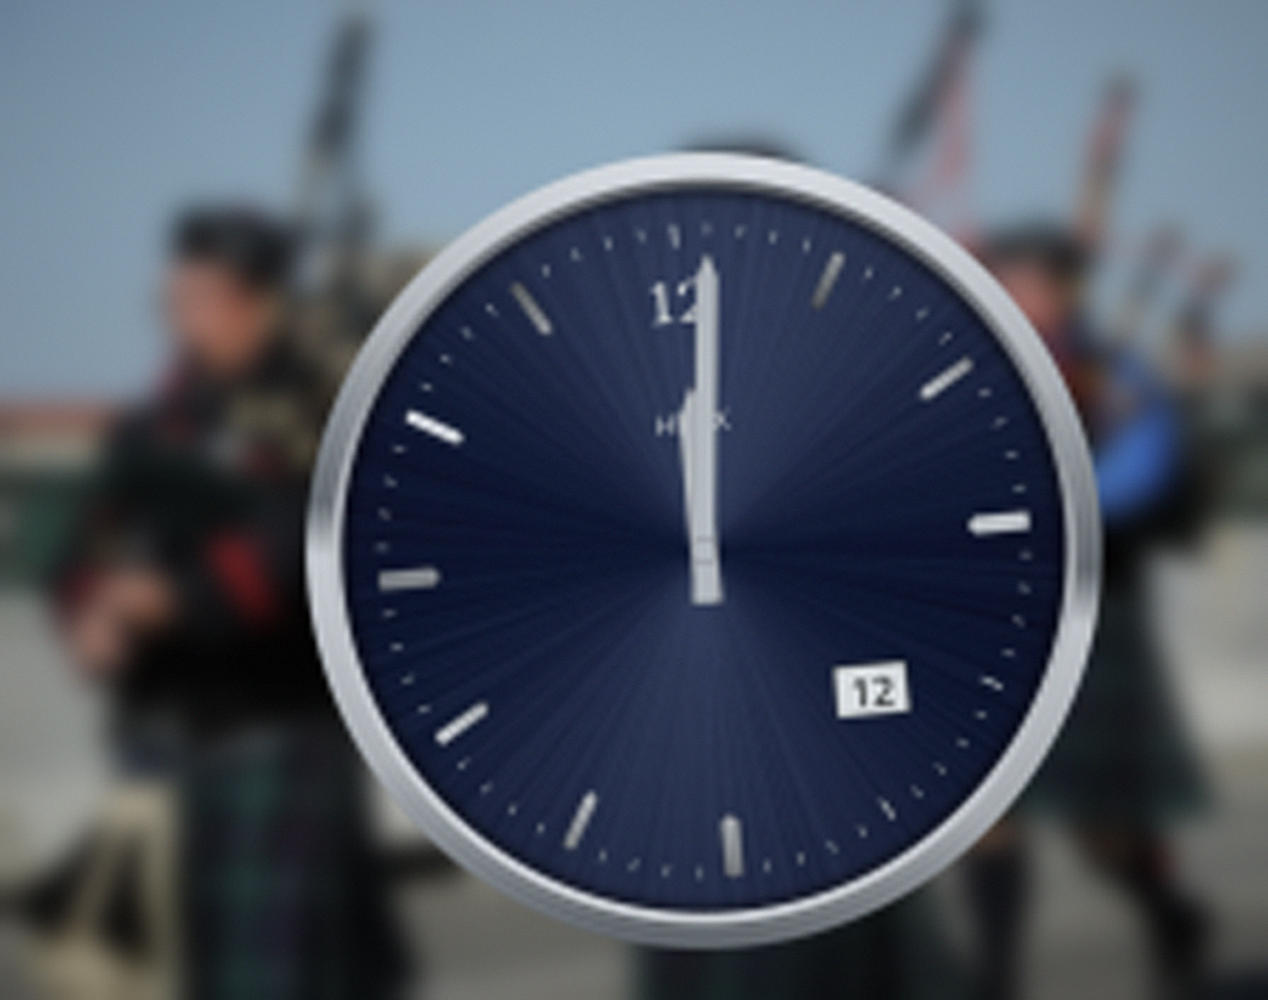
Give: 12h01
